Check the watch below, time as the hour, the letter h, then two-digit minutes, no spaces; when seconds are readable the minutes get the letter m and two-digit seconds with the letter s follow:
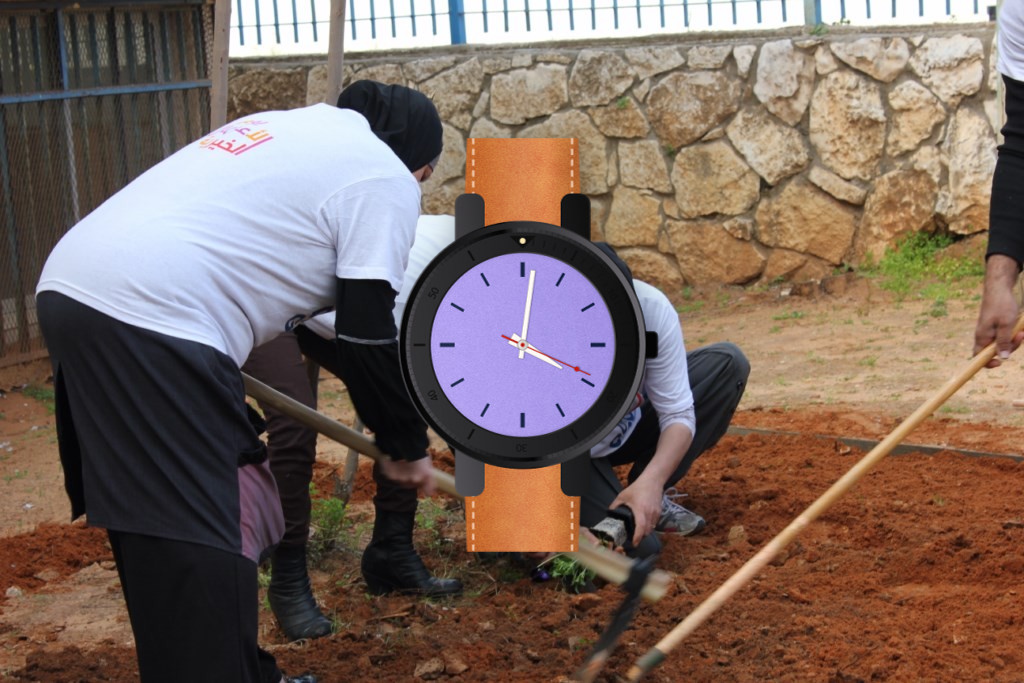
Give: 4h01m19s
